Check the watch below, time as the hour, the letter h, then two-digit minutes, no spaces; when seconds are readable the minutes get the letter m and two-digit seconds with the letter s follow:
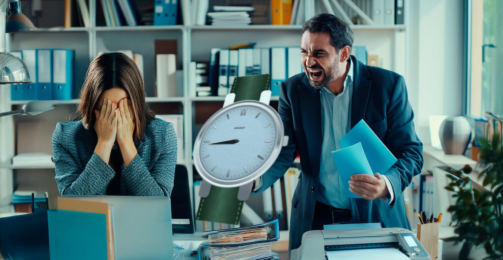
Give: 8h44
